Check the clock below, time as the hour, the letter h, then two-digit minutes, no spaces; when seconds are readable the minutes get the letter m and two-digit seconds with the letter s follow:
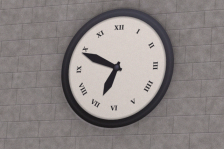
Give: 6h49
